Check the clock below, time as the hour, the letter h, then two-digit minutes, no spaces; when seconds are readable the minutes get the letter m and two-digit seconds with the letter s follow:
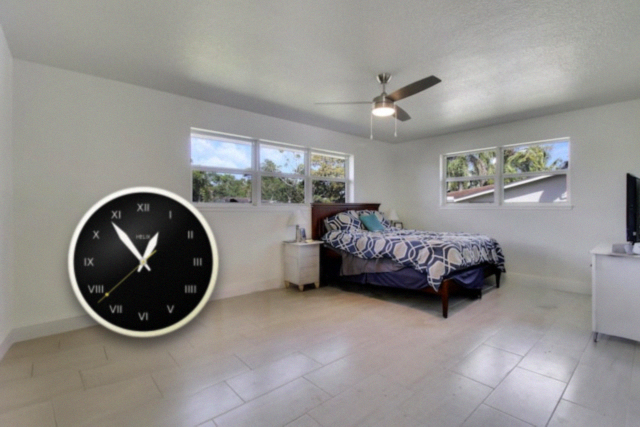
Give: 12h53m38s
